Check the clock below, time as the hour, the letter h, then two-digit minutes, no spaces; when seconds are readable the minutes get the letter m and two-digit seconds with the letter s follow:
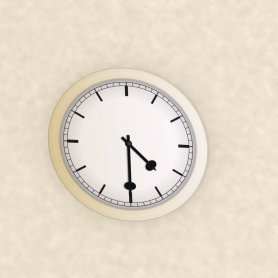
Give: 4h30
